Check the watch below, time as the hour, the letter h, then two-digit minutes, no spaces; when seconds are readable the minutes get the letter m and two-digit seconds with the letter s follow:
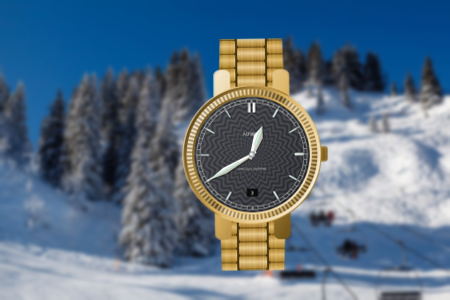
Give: 12h40
